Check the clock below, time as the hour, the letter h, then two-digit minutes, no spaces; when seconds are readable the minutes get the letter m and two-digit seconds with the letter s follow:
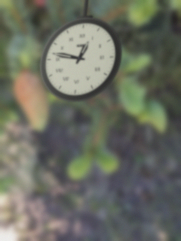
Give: 12h47
